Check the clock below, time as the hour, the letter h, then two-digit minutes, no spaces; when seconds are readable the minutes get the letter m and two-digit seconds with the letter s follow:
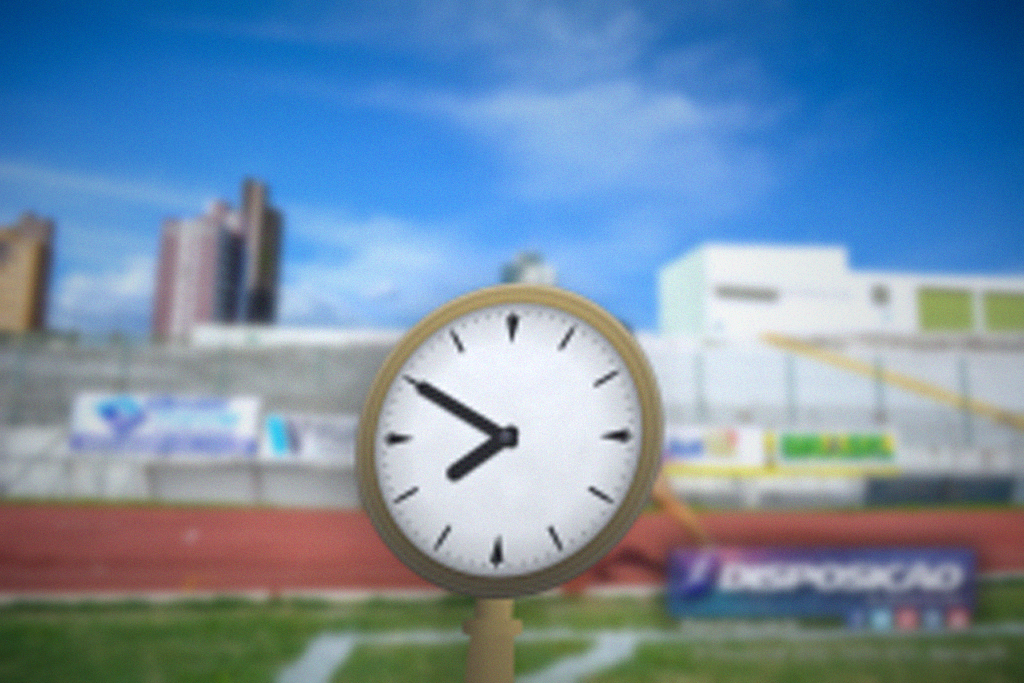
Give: 7h50
